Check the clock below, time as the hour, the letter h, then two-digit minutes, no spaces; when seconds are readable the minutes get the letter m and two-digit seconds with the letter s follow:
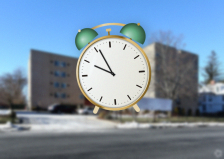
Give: 9h56
